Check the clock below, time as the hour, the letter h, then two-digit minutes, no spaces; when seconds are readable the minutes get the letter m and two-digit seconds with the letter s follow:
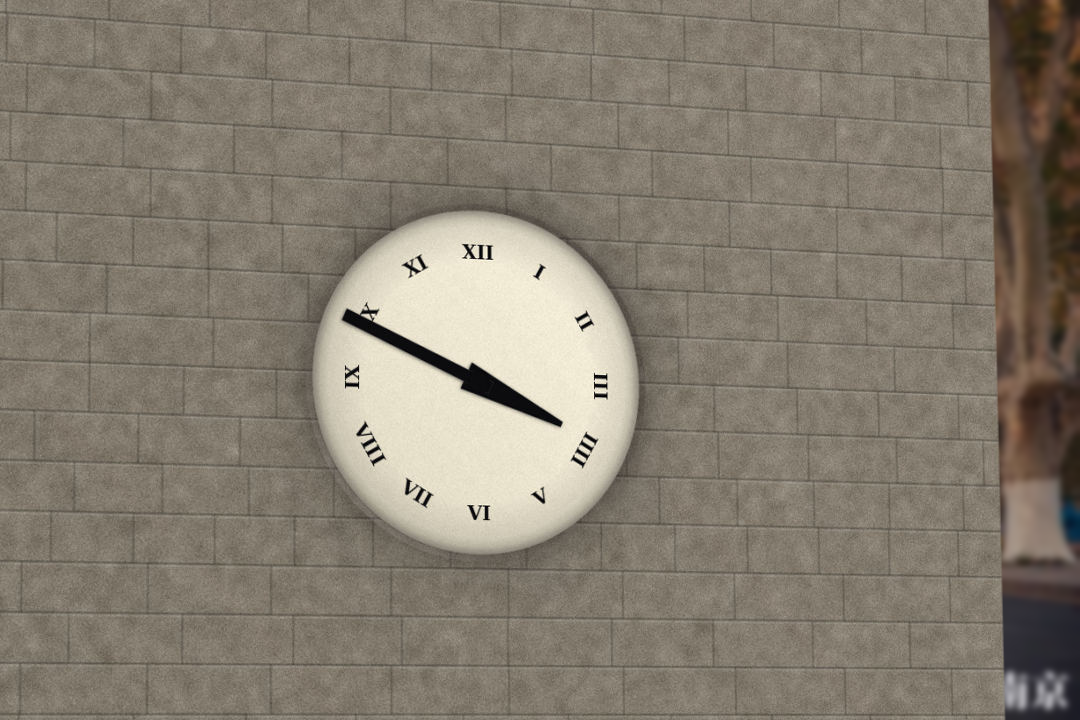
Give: 3h49
